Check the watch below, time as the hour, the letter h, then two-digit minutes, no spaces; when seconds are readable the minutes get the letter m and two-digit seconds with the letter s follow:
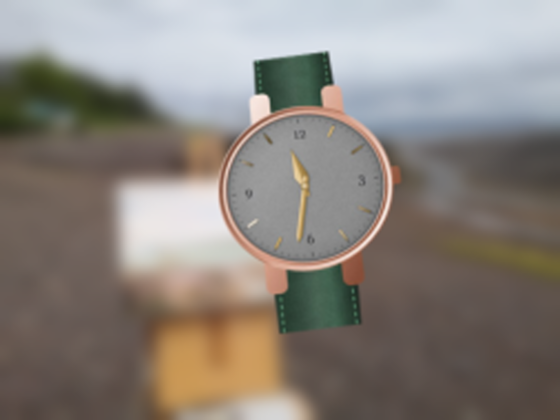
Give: 11h32
